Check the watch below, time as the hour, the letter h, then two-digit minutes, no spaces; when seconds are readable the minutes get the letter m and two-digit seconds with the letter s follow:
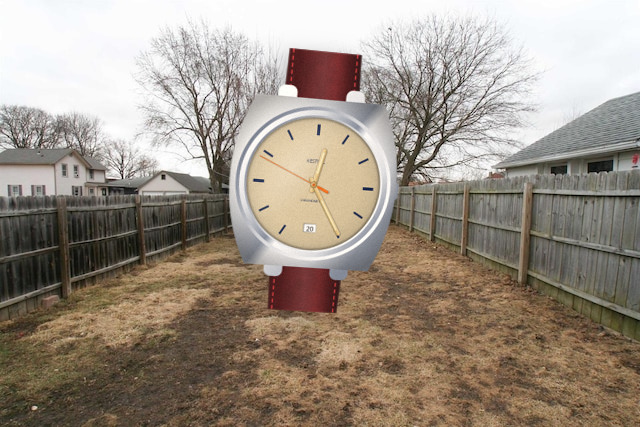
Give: 12h24m49s
